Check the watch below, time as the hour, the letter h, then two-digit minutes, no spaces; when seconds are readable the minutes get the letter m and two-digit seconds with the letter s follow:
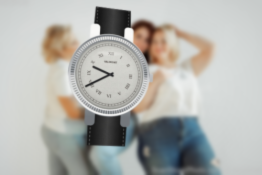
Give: 9h40
